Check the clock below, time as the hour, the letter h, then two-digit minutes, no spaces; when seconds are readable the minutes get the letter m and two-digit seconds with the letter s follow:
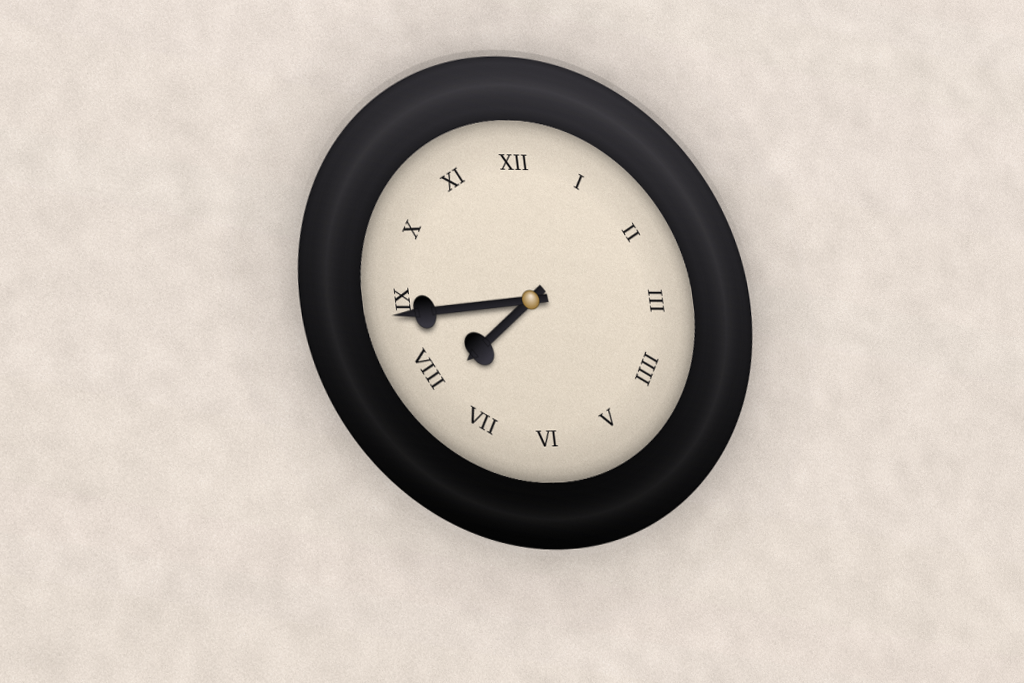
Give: 7h44
